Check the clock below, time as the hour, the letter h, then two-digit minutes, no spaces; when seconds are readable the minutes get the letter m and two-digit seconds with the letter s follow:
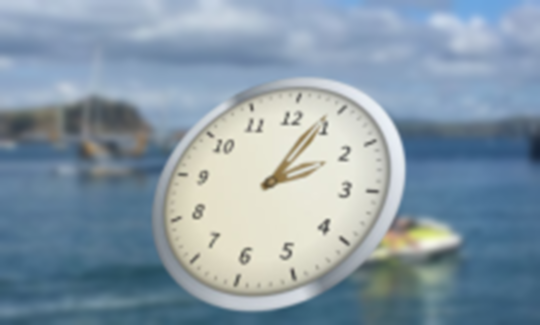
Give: 2h04
